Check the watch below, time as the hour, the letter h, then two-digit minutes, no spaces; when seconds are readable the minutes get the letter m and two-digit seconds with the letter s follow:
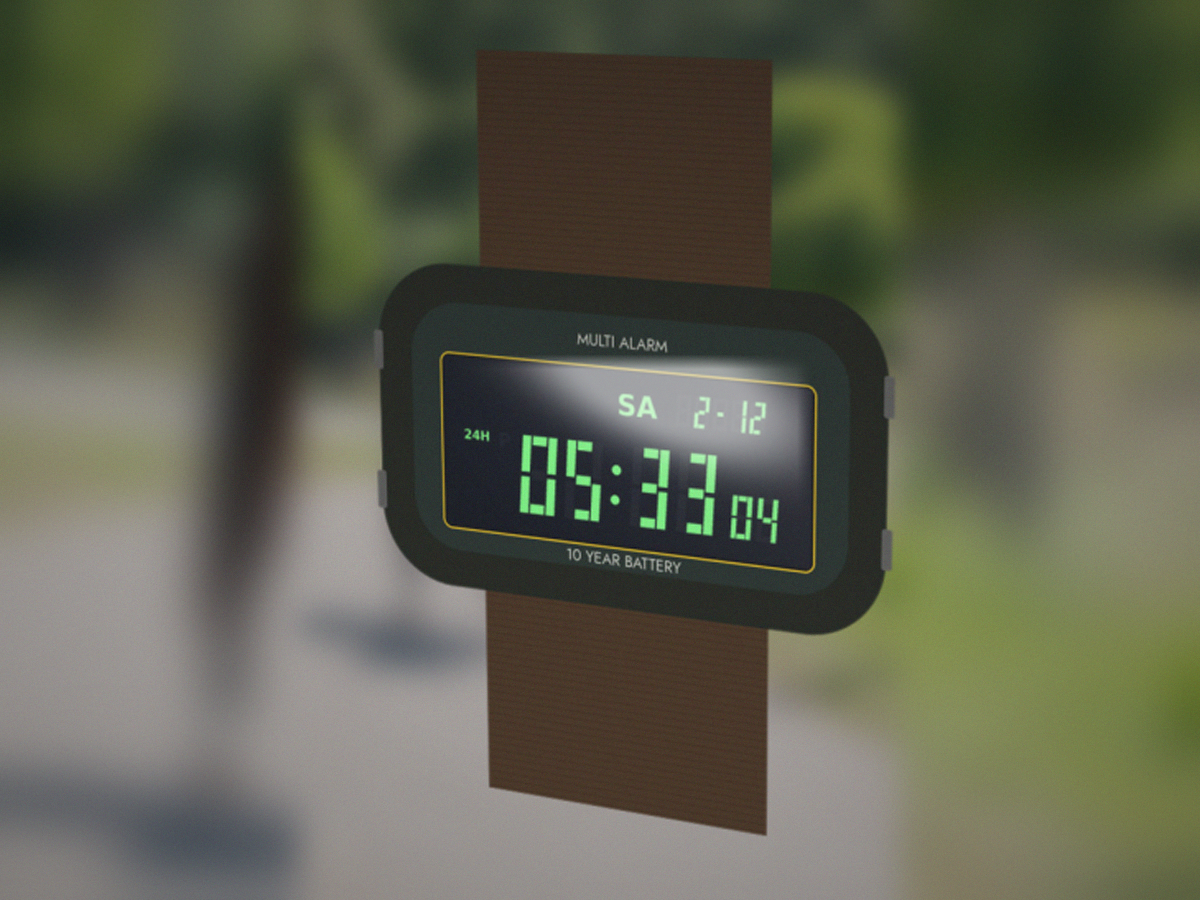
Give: 5h33m04s
